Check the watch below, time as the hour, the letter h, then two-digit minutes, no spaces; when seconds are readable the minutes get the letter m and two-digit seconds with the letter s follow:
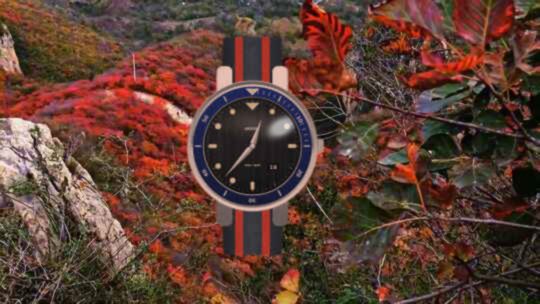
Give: 12h37
